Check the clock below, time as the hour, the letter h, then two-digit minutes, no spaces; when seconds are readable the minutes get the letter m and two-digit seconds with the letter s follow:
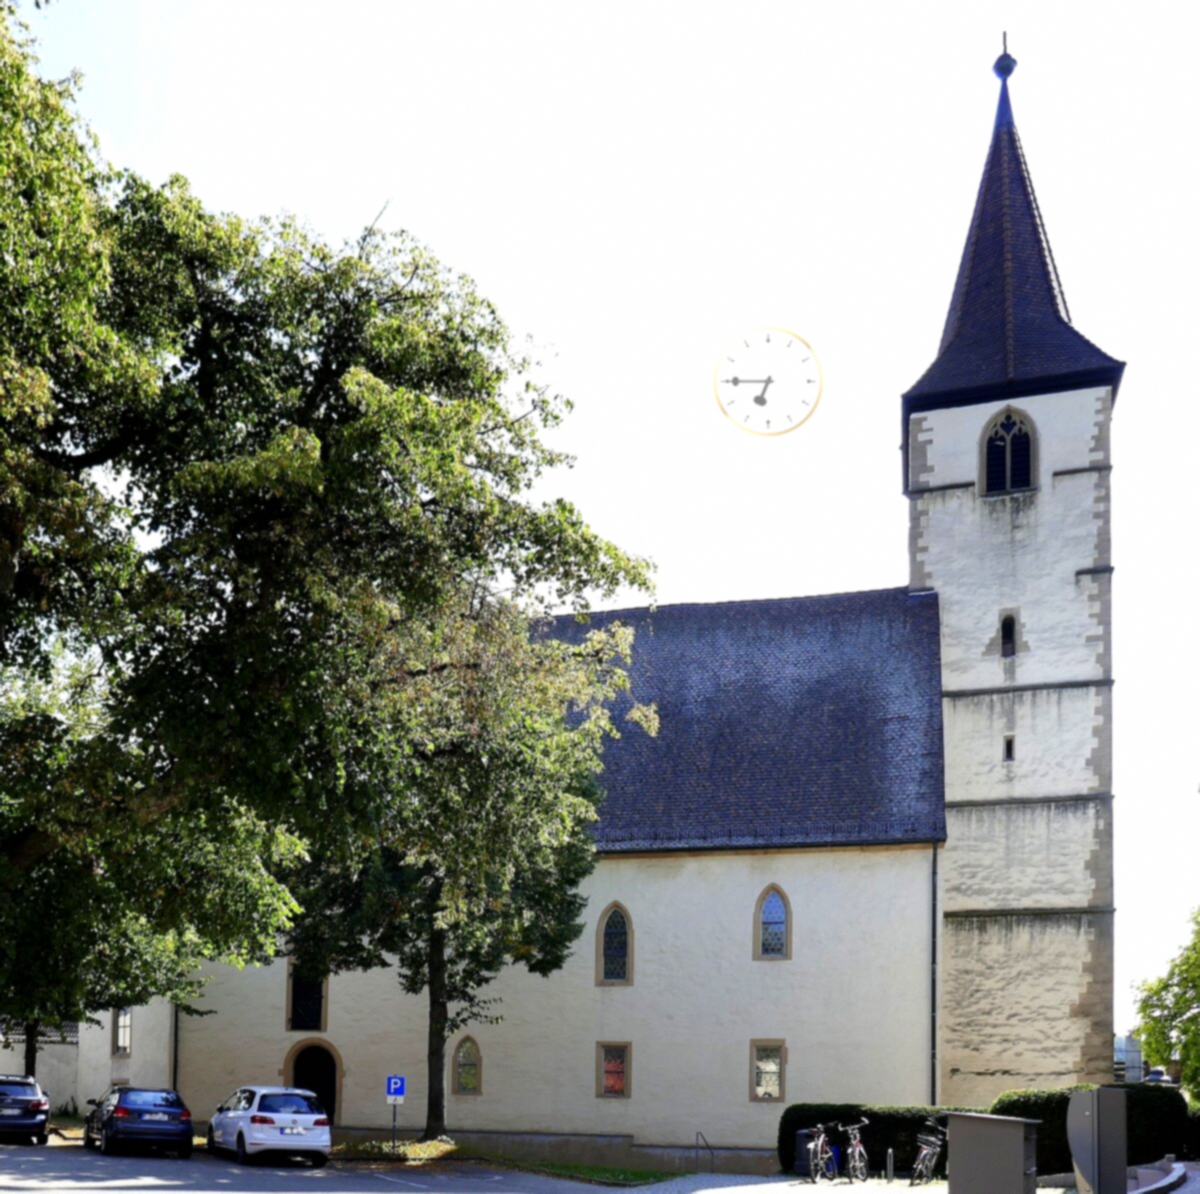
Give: 6h45
